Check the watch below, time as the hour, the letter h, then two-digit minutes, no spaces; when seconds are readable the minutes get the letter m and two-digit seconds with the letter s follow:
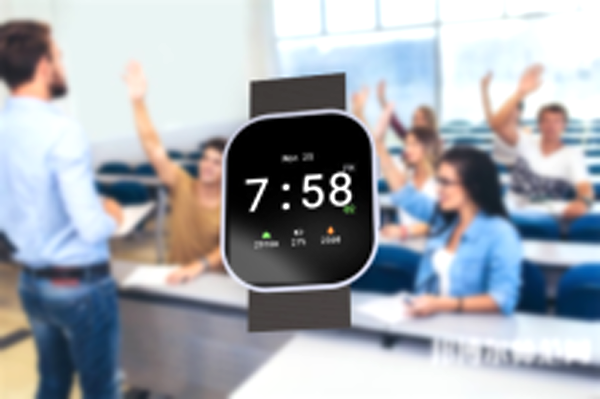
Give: 7h58
